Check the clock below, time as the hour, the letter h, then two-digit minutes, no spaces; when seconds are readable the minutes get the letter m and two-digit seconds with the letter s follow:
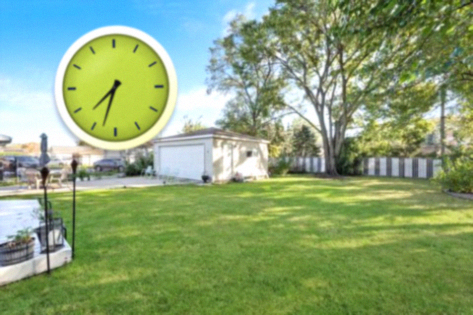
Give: 7h33
